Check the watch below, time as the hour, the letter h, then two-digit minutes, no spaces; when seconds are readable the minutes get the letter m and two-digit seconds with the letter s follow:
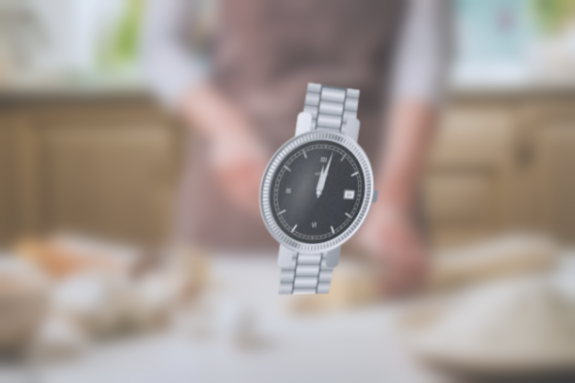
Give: 12h02
